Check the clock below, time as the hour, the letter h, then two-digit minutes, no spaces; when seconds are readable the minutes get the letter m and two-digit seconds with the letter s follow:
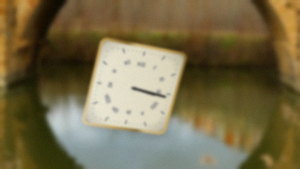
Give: 3h16
